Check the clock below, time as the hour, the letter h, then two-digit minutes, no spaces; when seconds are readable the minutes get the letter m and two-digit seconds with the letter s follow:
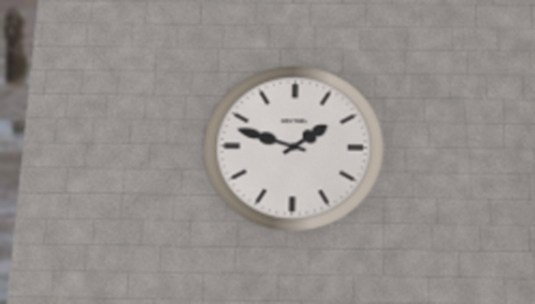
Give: 1h48
